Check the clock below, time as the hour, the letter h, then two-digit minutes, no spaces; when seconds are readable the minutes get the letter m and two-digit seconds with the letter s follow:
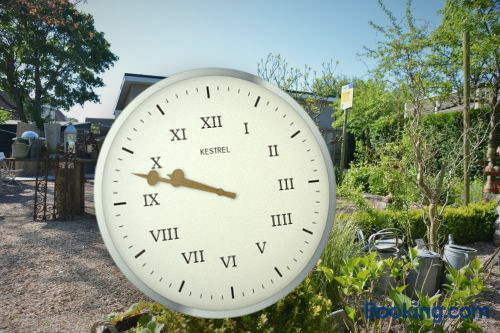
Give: 9h48
